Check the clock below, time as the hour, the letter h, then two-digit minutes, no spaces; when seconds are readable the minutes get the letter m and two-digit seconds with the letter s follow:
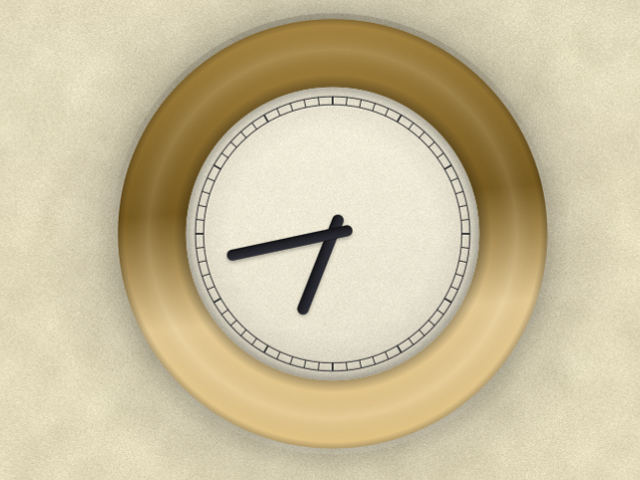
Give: 6h43
